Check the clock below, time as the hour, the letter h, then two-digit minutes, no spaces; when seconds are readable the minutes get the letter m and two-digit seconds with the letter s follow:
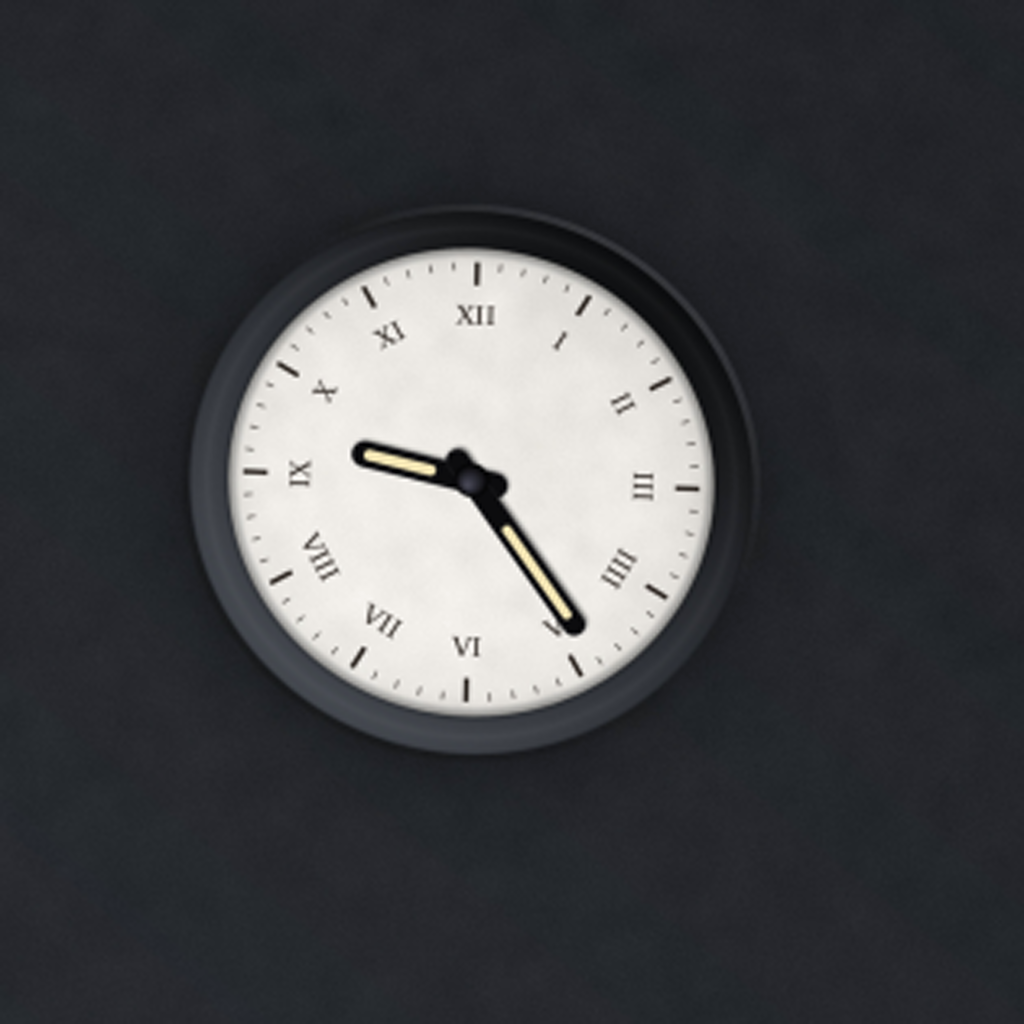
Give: 9h24
